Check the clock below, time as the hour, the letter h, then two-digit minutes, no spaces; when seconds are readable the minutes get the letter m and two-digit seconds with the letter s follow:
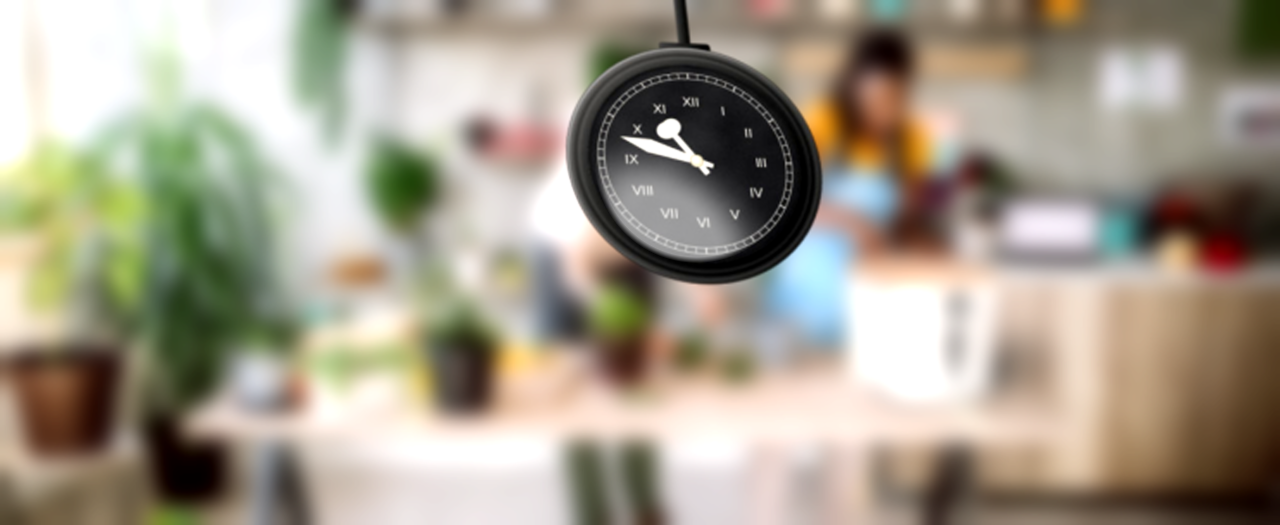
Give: 10h48
